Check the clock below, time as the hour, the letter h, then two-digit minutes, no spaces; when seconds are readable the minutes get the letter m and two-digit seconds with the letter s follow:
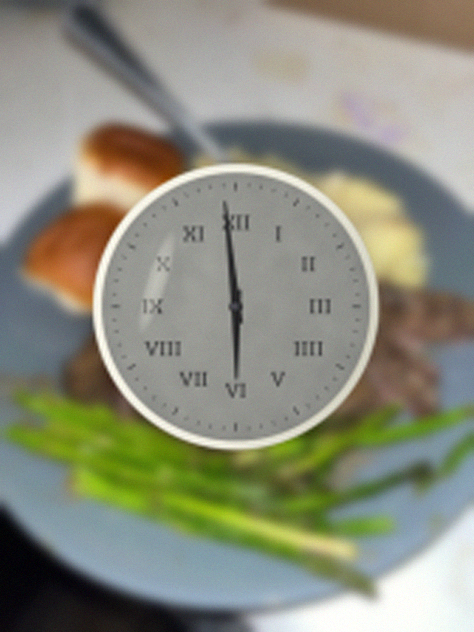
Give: 5h59
